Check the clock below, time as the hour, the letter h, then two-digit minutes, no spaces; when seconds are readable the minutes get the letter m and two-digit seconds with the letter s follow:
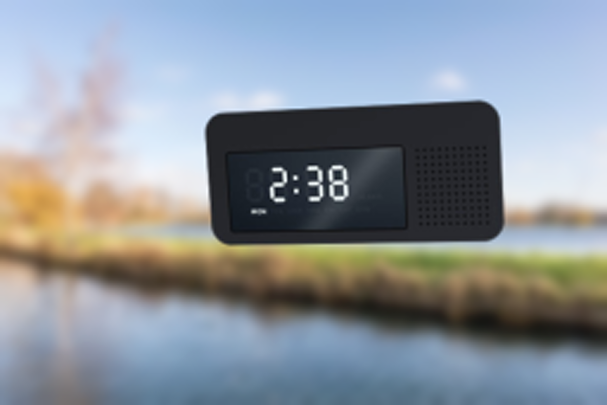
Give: 2h38
